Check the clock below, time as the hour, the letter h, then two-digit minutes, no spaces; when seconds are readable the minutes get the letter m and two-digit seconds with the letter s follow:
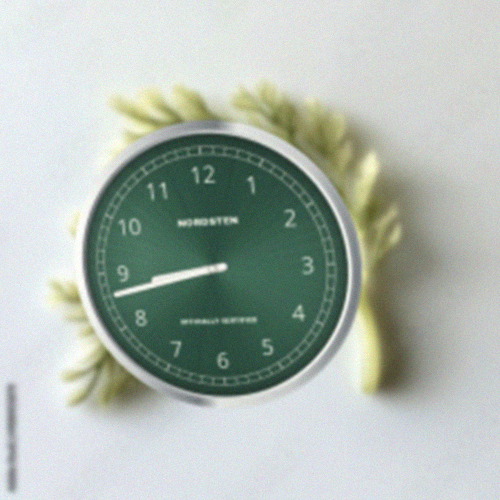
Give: 8h43
